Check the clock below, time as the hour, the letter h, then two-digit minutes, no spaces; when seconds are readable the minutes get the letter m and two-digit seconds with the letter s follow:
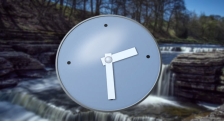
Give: 2h30
